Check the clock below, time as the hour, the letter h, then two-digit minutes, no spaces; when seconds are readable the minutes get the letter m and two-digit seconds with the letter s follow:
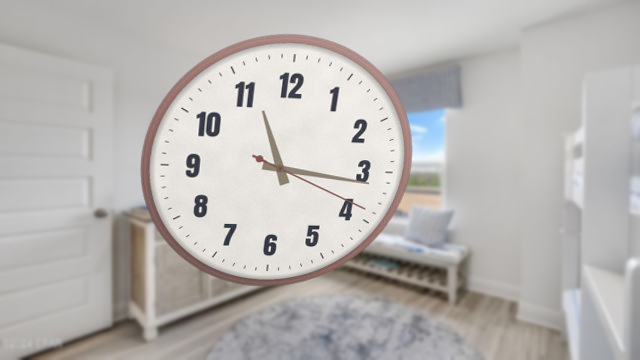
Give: 11h16m19s
